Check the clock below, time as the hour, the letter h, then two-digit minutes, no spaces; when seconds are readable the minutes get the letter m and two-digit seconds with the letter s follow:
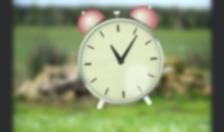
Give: 11h06
